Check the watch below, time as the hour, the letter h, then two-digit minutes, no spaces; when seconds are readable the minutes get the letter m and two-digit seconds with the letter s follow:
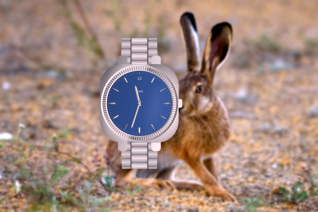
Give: 11h33
